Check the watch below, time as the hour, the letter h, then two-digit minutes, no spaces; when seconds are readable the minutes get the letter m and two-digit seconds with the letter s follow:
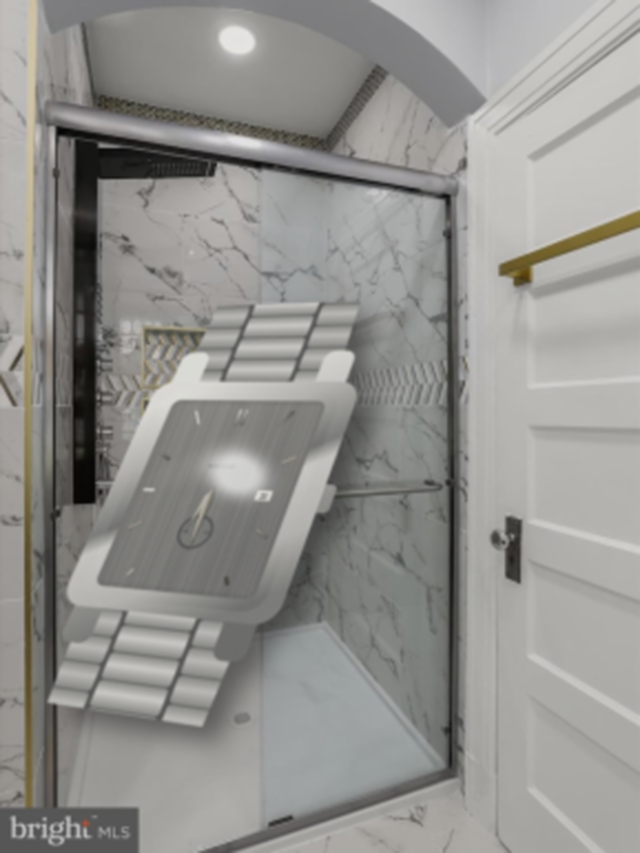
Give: 6h30
